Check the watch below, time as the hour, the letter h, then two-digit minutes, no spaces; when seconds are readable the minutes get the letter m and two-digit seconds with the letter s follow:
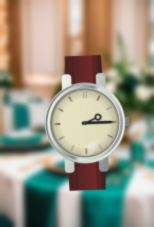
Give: 2h15
